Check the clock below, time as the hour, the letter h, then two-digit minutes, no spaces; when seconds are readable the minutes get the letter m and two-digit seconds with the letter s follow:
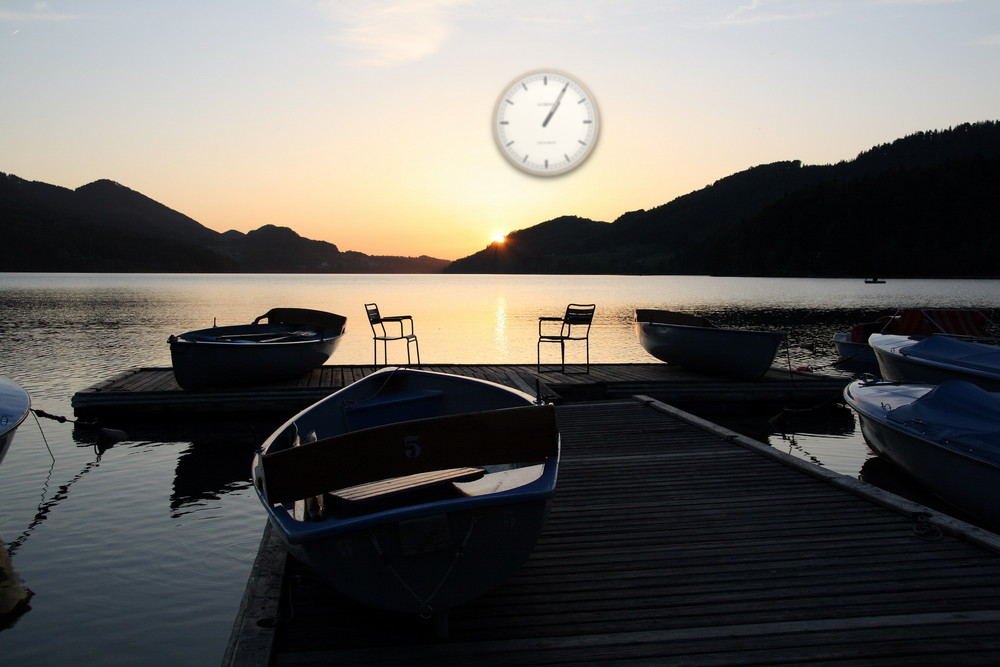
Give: 1h05
